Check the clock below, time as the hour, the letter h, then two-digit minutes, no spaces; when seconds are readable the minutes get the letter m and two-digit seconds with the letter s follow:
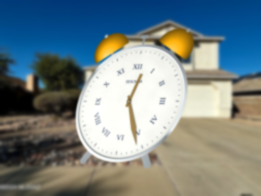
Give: 12h26
